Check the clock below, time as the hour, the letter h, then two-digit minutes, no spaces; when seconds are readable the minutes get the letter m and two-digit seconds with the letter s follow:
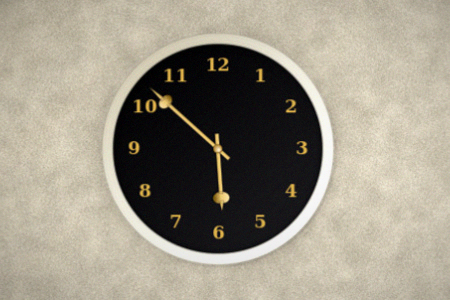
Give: 5h52
